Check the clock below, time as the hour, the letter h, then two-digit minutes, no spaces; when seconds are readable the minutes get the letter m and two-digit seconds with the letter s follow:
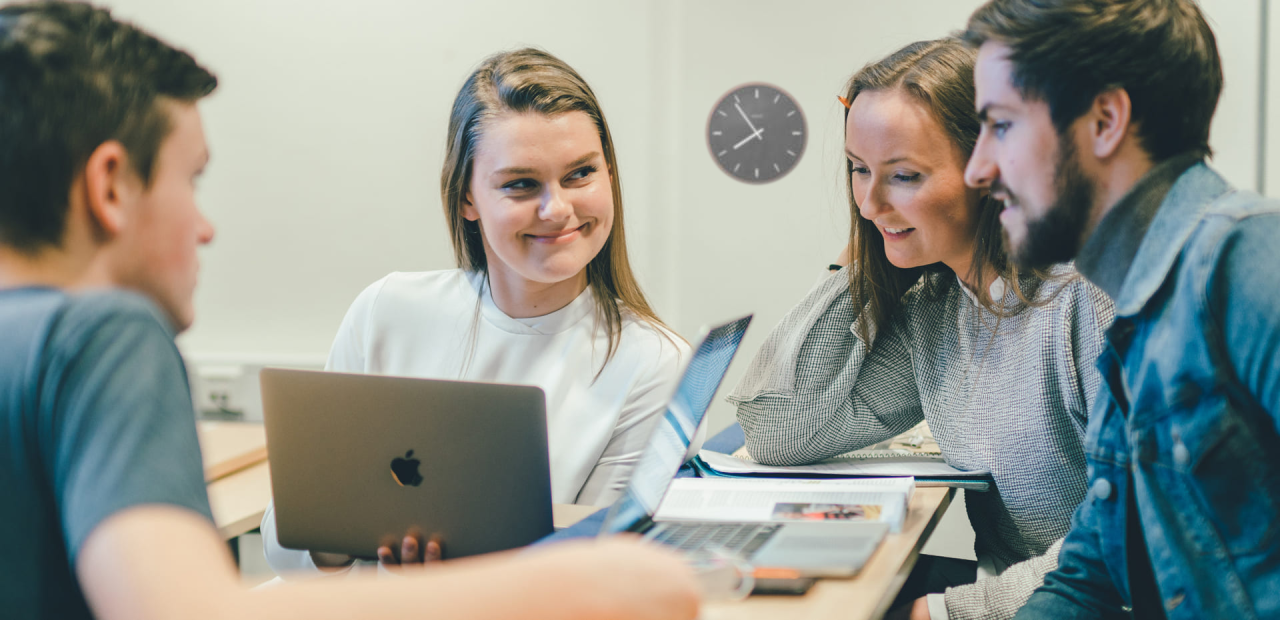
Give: 7h54
